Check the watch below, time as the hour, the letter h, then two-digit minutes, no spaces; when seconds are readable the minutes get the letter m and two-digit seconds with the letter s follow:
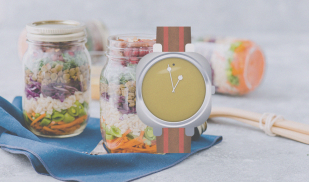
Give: 12h58
